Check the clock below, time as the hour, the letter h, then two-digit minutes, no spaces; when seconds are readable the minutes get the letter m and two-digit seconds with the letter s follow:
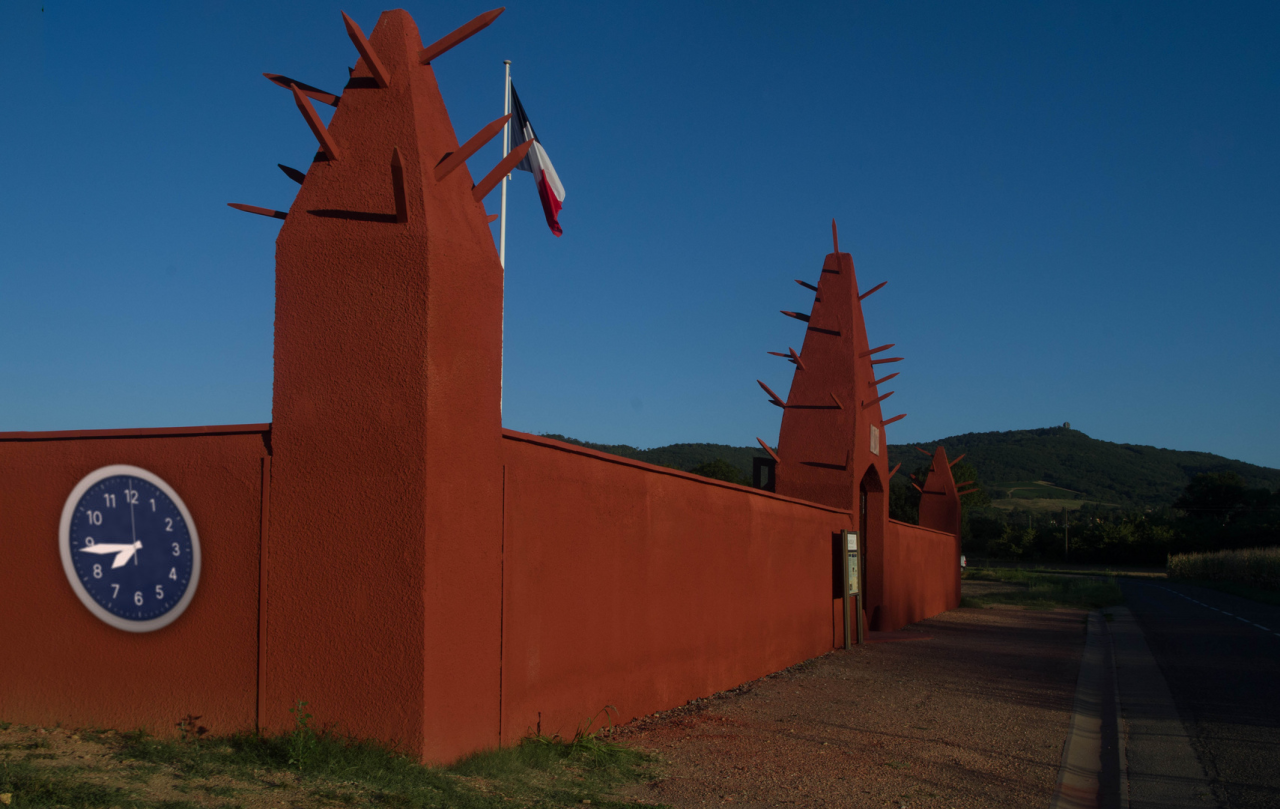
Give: 7h44m00s
